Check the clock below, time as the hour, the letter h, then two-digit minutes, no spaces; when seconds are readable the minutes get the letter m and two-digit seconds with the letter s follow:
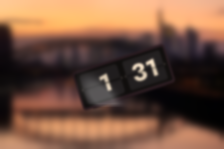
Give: 1h31
